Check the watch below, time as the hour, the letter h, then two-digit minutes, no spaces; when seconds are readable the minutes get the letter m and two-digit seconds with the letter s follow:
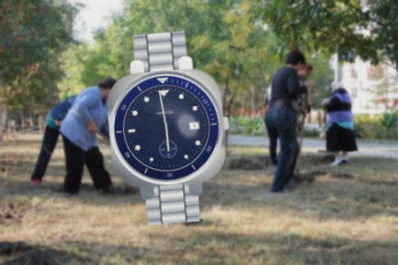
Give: 5h59
